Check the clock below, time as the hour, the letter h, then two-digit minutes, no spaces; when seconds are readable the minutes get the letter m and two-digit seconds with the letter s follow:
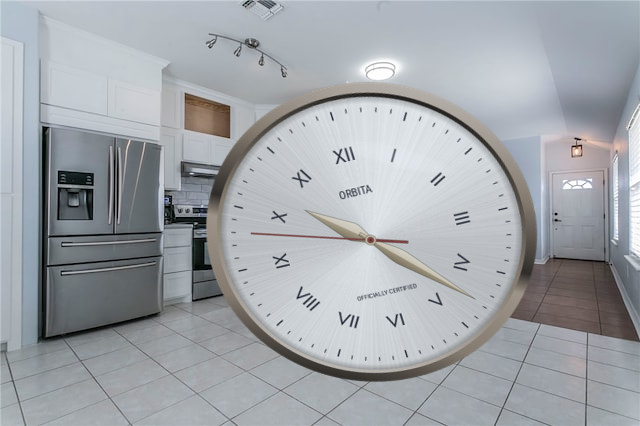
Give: 10h22m48s
